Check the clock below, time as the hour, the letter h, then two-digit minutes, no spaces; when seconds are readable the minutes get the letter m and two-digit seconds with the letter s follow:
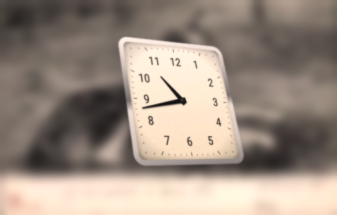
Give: 10h43
